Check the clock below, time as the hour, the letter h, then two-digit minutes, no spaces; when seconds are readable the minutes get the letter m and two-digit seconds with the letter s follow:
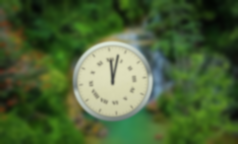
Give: 12h03
